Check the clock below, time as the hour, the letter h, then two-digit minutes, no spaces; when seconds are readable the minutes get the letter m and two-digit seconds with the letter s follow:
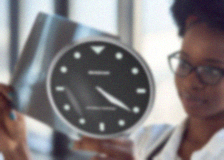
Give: 4h21
